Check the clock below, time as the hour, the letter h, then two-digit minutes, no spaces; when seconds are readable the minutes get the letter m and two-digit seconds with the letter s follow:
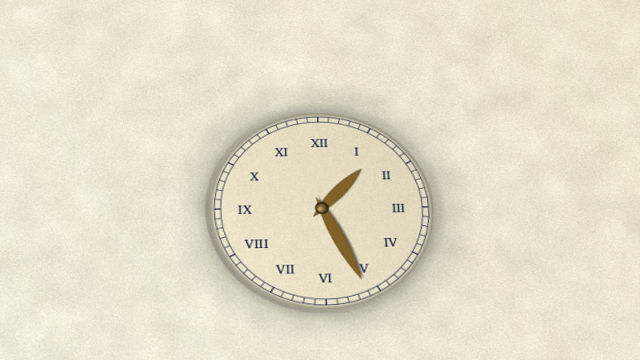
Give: 1h26
